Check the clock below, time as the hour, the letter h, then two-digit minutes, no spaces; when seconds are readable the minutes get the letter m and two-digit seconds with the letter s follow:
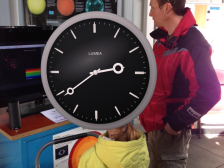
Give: 2h39
